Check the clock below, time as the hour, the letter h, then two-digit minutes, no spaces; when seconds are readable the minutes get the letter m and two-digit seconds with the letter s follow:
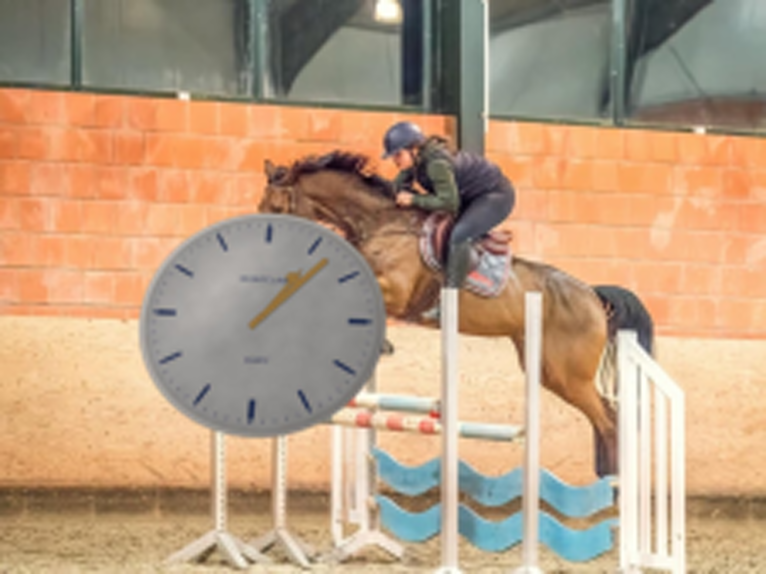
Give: 1h07
